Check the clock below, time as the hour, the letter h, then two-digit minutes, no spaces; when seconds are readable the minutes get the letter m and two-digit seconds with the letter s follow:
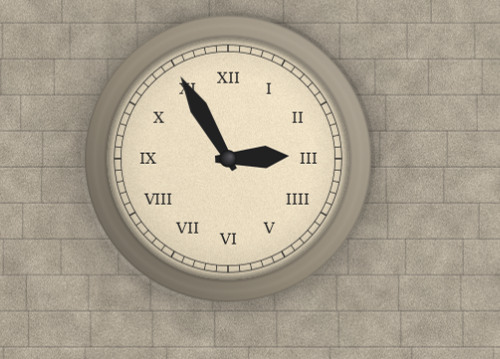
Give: 2h55
